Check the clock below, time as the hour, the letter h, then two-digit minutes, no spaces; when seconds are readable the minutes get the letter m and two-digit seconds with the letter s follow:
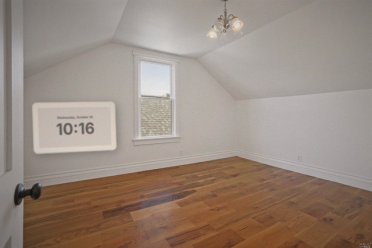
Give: 10h16
